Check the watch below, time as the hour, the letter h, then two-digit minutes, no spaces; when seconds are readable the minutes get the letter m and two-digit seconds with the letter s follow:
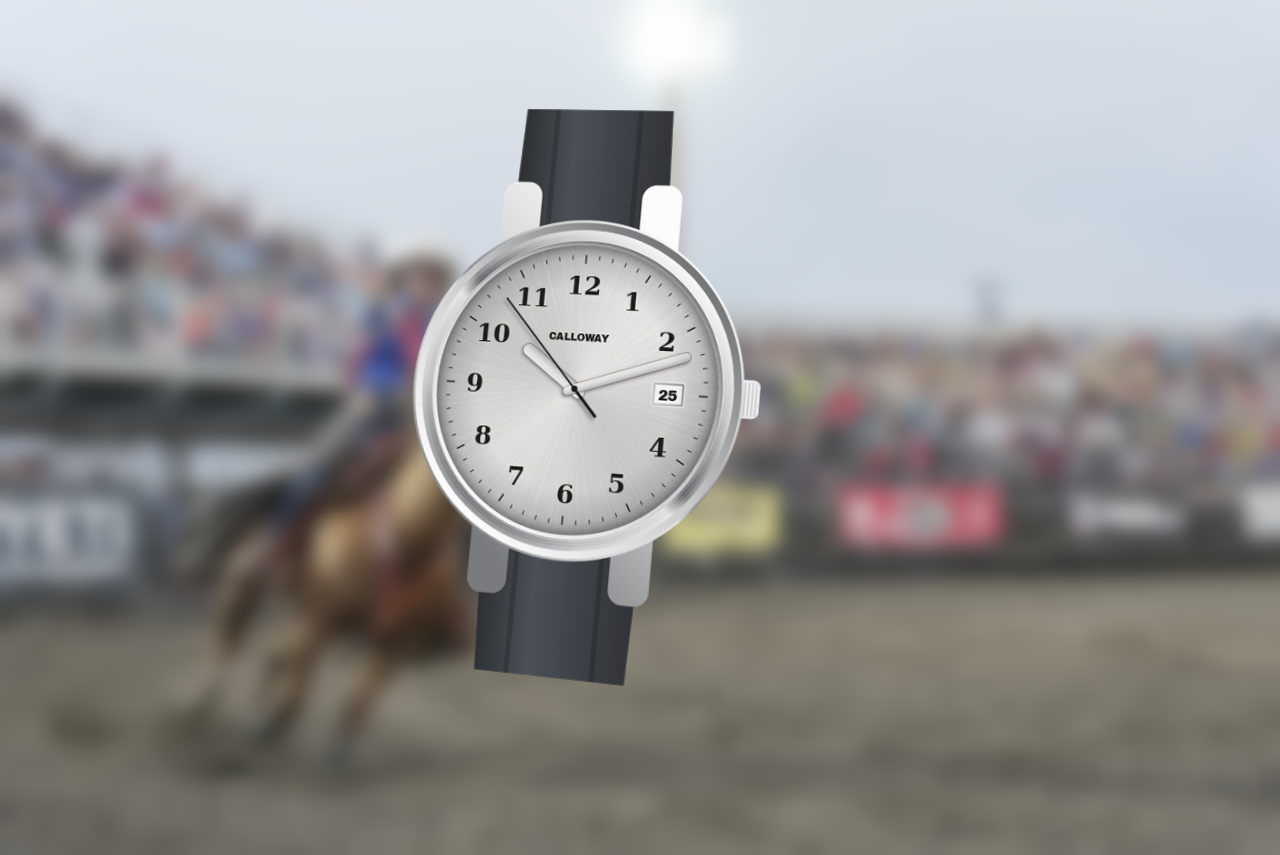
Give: 10h11m53s
